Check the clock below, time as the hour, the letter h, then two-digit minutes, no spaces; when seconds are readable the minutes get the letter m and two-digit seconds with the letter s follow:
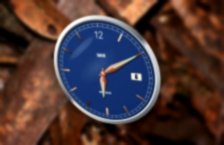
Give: 6h10
